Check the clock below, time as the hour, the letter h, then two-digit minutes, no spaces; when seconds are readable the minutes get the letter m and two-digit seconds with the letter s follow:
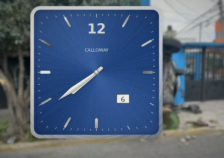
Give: 7h39
